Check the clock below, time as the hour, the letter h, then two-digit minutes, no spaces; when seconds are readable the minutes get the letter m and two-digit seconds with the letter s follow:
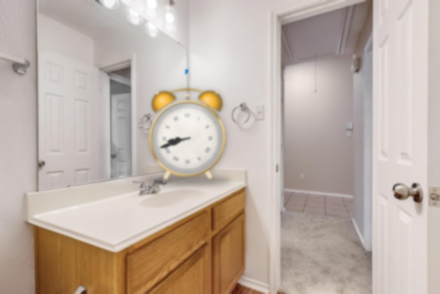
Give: 8h42
